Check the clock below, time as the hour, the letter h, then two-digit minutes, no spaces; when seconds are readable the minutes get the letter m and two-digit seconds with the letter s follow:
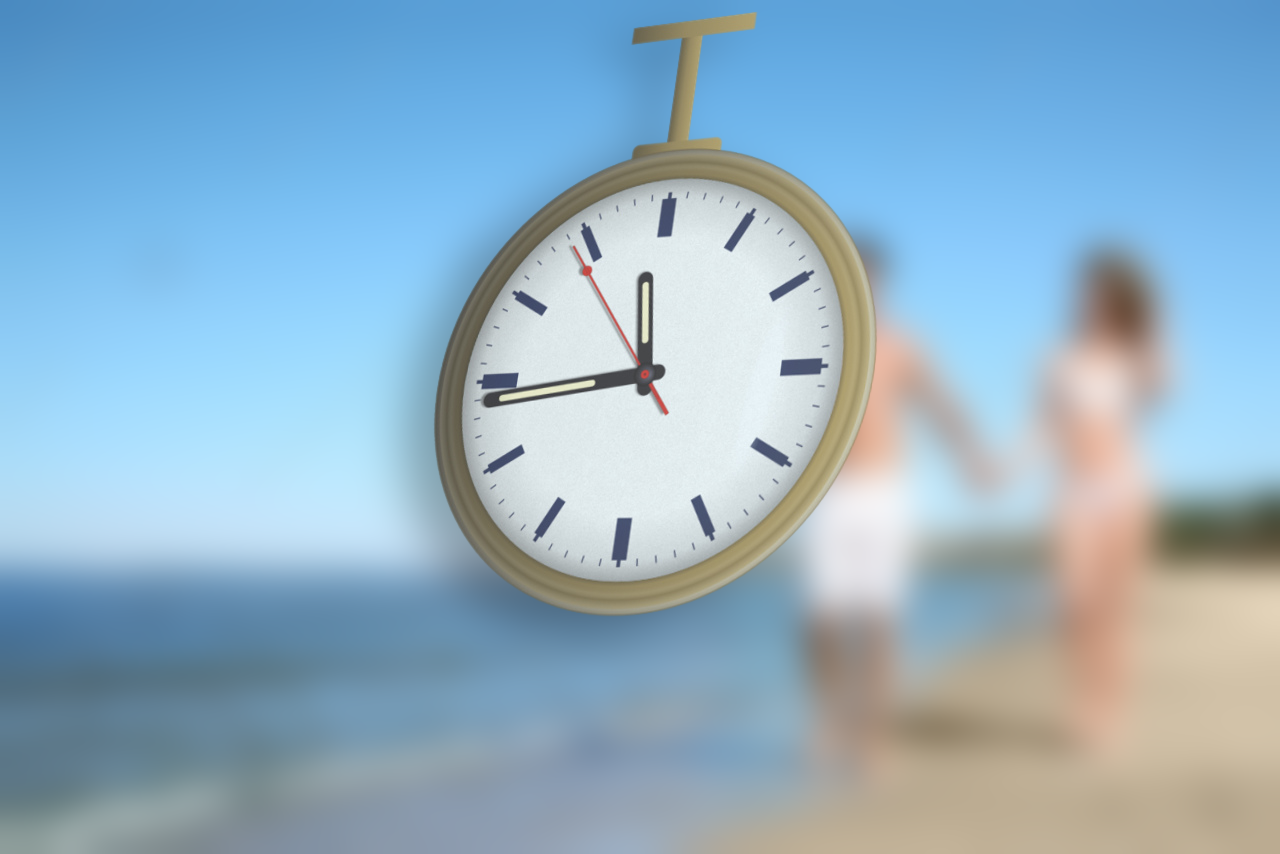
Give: 11h43m54s
